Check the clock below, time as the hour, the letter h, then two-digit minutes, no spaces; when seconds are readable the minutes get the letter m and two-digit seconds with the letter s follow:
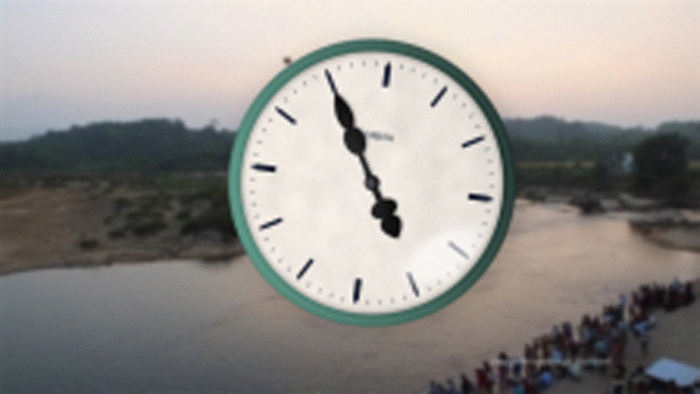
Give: 4h55
